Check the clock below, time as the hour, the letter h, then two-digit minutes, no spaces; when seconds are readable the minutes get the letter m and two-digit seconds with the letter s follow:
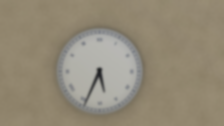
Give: 5h34
